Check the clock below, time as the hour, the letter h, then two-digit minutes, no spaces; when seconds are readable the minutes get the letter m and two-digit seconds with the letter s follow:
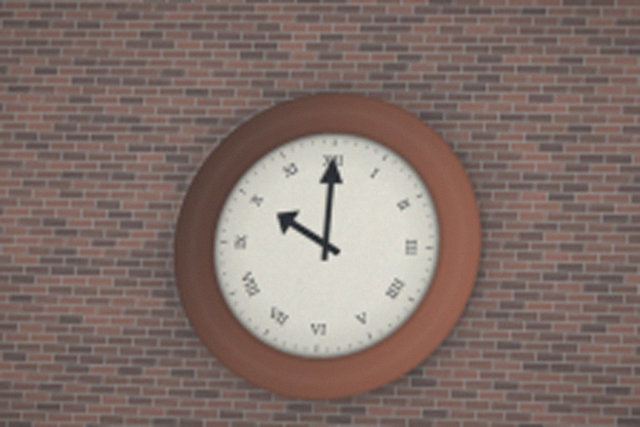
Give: 10h00
